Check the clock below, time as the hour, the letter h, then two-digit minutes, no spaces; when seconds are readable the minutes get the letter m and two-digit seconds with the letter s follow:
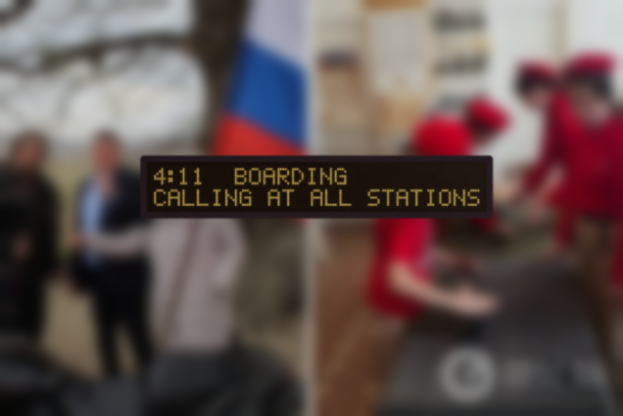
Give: 4h11
